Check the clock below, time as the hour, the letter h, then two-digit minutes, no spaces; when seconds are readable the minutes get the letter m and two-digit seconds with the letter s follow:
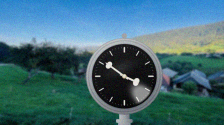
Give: 3h51
